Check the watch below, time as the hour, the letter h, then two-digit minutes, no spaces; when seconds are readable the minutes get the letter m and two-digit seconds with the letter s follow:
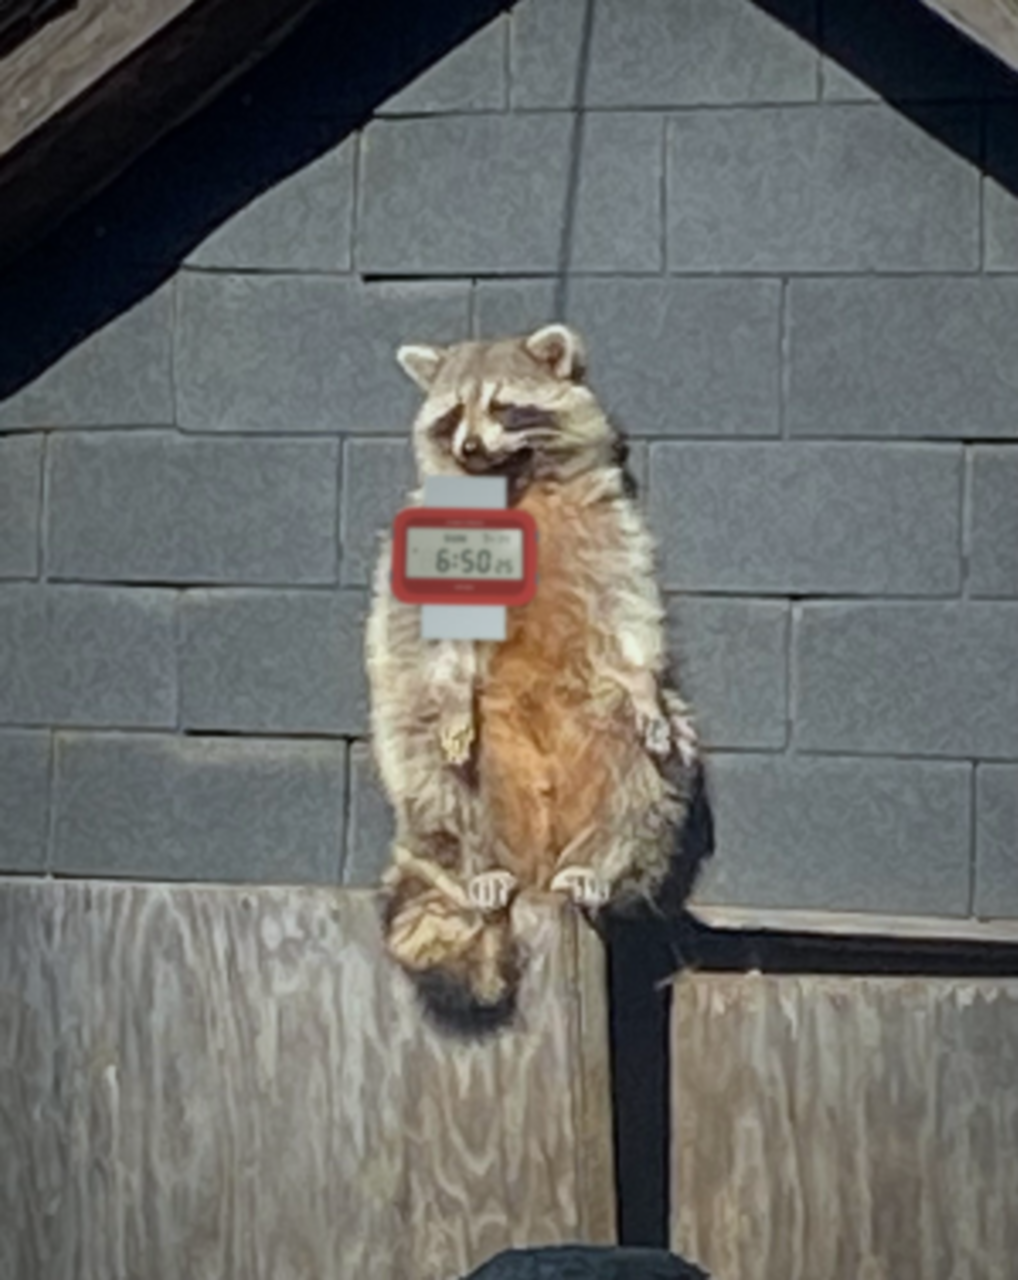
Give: 6h50
